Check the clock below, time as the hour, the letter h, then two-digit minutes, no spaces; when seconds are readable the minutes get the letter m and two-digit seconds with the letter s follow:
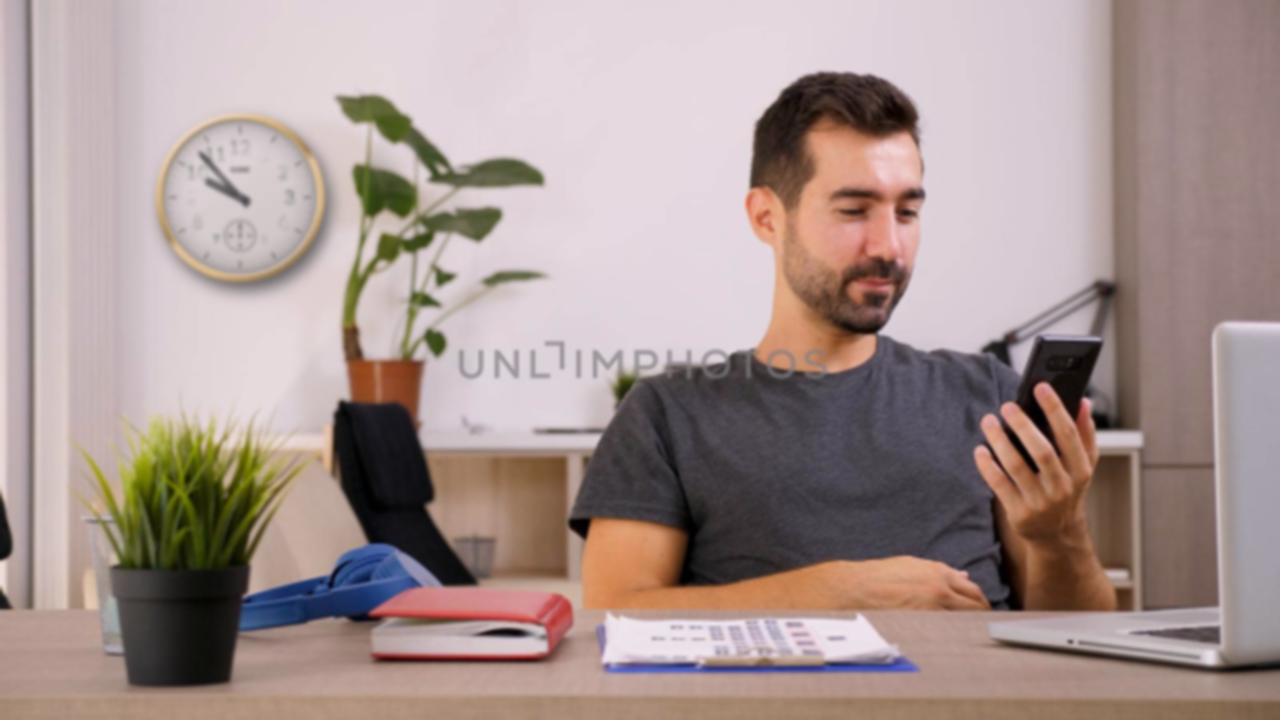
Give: 9h53
